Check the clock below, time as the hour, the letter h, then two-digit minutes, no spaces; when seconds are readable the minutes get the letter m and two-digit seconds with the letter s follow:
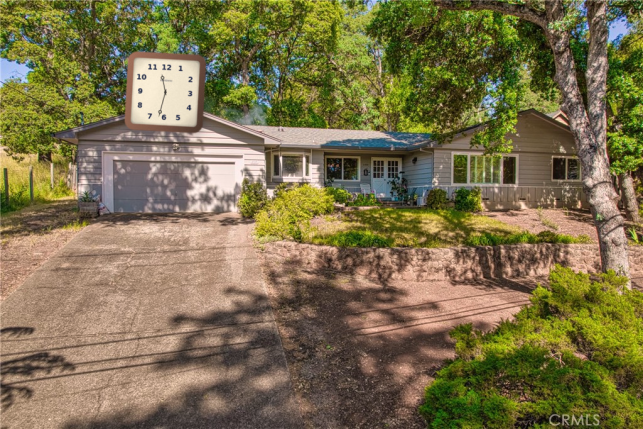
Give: 11h32
